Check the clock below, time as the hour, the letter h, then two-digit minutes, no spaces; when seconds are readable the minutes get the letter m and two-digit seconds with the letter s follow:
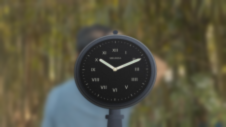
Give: 10h11
